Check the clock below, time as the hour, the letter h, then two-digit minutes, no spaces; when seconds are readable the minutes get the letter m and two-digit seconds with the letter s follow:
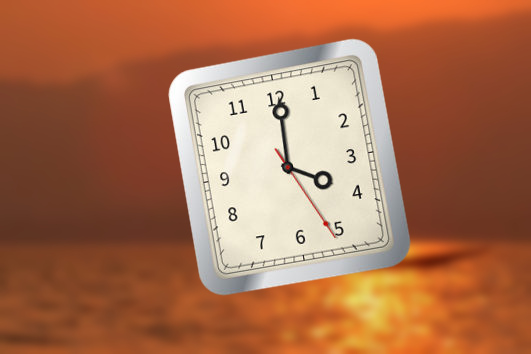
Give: 4h00m26s
